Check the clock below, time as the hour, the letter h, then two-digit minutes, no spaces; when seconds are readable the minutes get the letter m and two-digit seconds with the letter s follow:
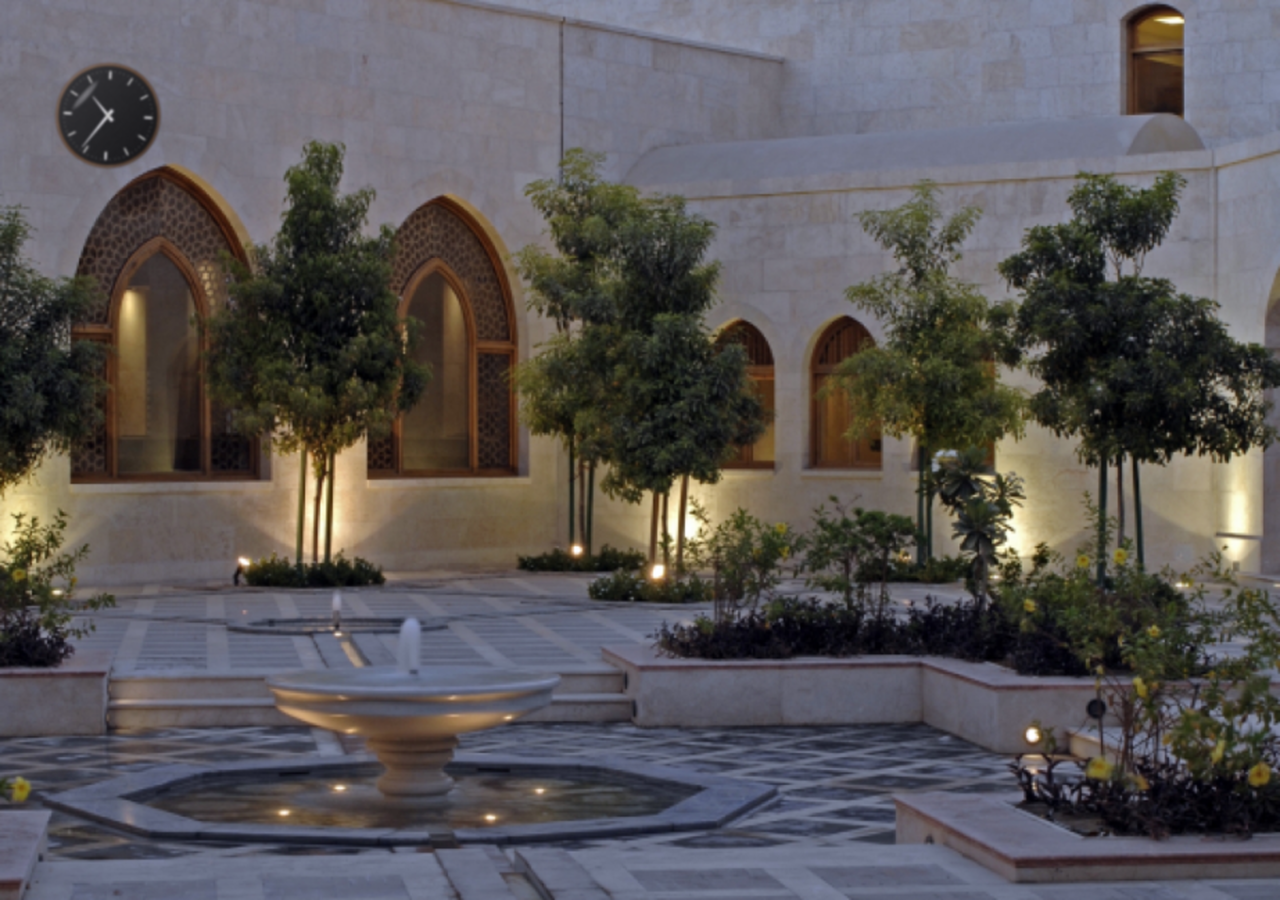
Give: 10h36
